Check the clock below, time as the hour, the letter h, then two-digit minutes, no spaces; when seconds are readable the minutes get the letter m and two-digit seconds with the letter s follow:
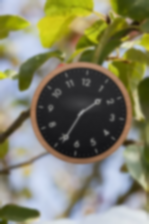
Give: 1h34
